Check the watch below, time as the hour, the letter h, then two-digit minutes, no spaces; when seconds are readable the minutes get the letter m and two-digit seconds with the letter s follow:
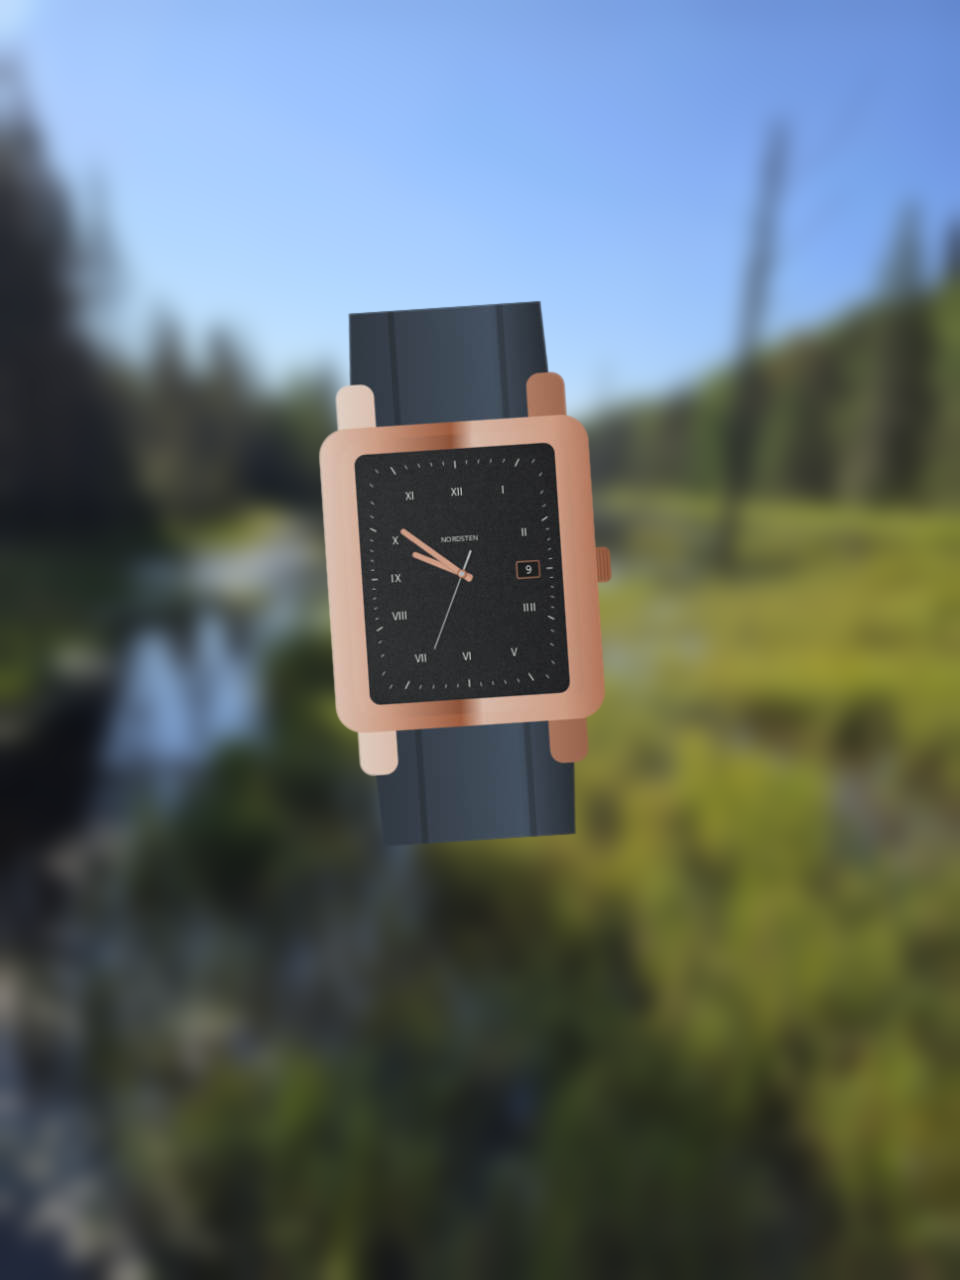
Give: 9h51m34s
